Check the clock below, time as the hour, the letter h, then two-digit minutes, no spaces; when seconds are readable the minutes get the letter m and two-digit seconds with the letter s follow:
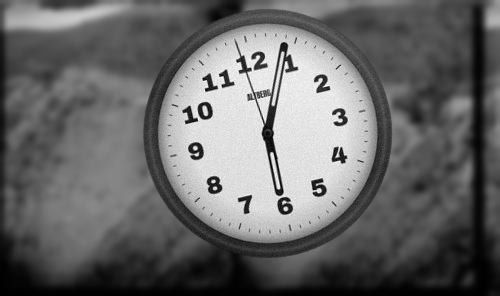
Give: 6h03m59s
